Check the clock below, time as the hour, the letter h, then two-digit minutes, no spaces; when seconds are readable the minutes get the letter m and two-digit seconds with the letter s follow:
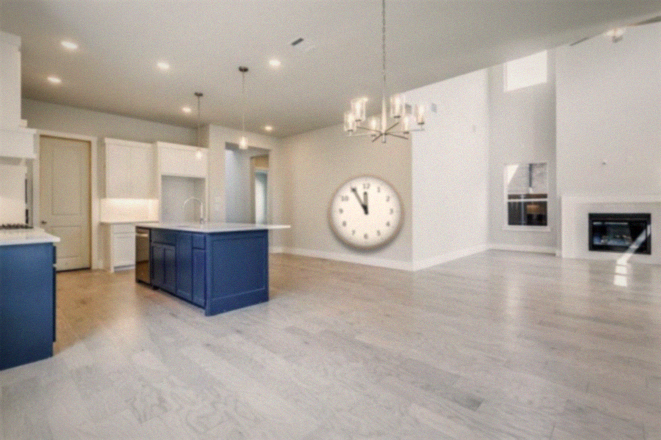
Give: 11h55
